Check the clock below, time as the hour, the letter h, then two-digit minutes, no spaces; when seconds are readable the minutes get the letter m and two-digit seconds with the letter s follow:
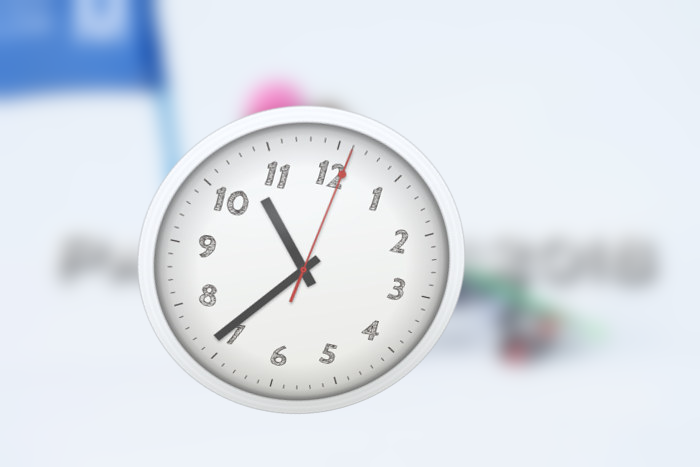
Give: 10h36m01s
